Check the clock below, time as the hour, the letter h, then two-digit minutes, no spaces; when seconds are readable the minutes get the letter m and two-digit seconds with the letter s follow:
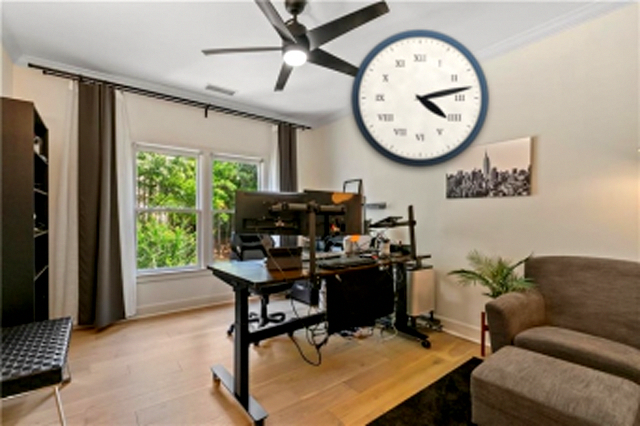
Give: 4h13
